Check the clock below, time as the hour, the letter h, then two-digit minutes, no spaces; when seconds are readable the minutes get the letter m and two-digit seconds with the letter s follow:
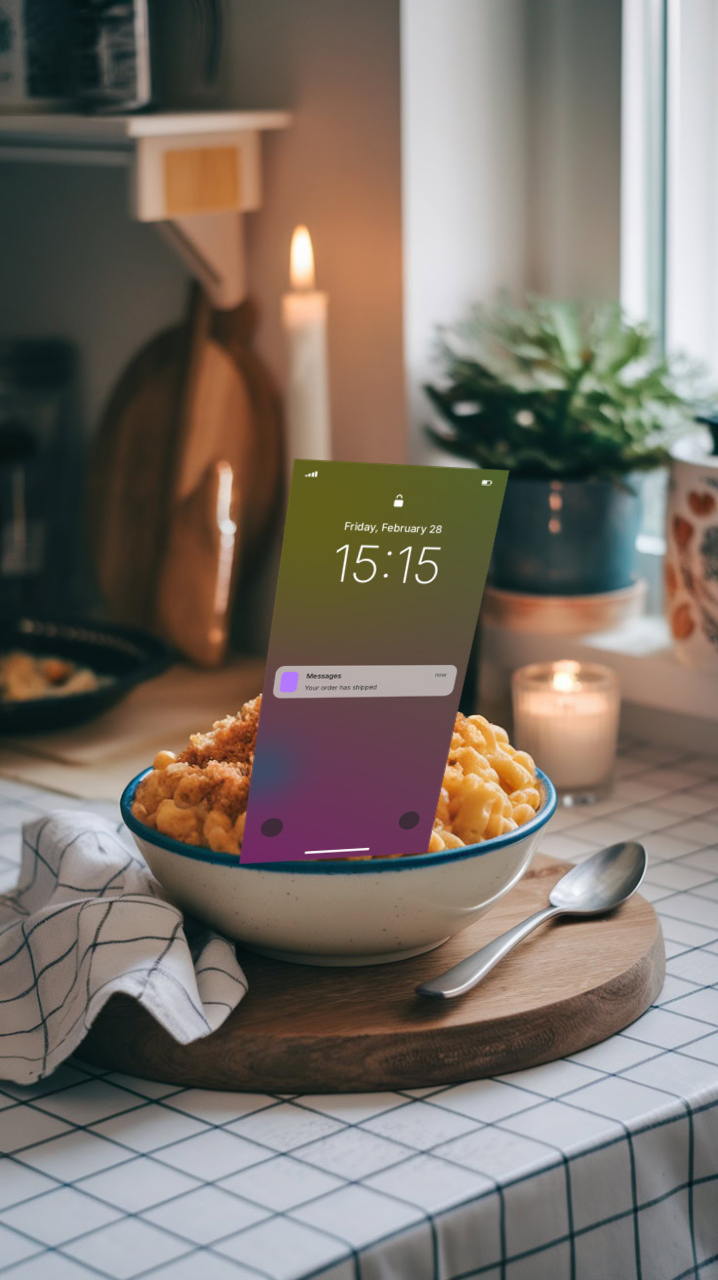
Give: 15h15
